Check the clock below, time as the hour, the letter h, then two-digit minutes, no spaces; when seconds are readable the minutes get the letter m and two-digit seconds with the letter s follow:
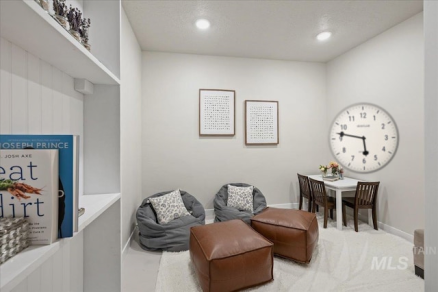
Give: 5h47
